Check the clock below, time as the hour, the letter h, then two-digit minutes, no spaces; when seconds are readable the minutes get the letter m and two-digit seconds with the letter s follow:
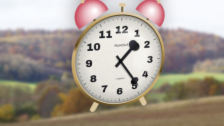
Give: 1h24
